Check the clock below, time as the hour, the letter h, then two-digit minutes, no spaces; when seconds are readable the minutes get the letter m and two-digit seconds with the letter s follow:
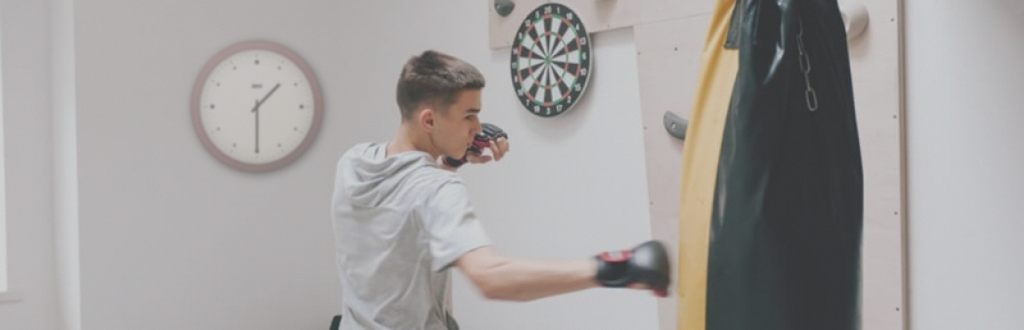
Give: 1h30
